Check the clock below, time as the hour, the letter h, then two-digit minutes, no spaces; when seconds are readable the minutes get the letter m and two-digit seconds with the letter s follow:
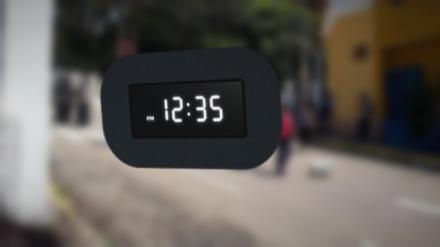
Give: 12h35
